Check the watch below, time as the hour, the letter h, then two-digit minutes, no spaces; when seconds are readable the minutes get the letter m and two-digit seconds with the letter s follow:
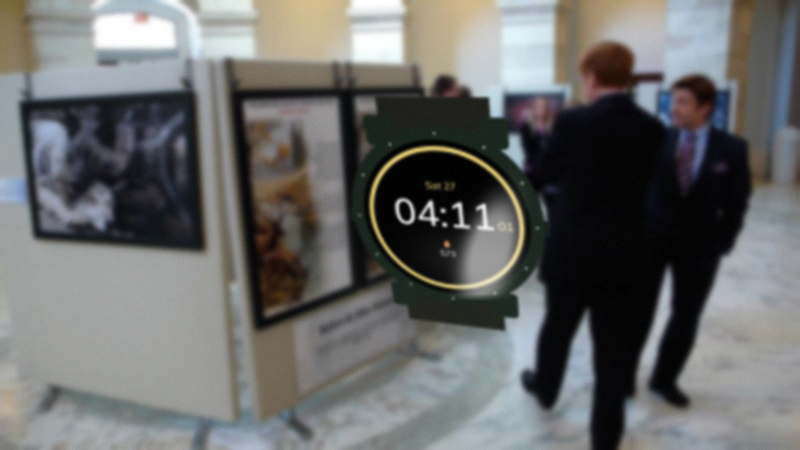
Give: 4h11
